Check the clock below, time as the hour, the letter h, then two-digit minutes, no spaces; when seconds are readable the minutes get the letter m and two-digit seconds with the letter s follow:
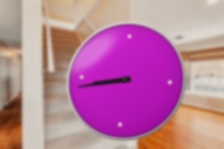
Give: 8h43
